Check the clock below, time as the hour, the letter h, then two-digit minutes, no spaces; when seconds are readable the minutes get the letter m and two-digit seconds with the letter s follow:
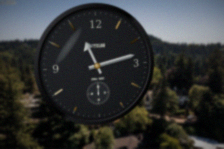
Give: 11h13
